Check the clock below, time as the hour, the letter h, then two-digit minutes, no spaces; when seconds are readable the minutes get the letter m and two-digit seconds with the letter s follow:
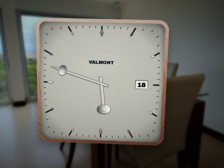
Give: 5h48
